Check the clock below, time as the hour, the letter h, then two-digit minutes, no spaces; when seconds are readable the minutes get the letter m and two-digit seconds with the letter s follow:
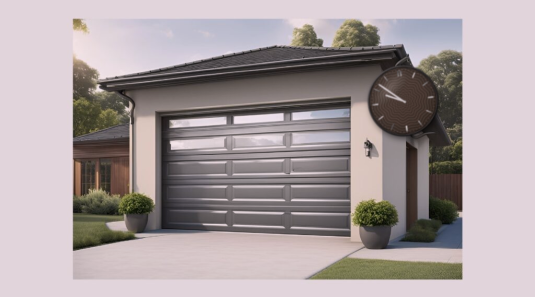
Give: 9h52
